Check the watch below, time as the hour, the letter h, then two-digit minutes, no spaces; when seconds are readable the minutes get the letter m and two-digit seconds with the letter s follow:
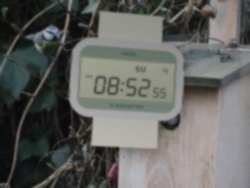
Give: 8h52
